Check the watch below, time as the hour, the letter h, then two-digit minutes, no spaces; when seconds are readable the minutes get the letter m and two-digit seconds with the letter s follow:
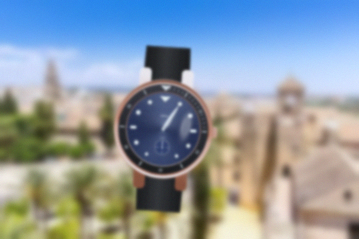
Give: 1h05
